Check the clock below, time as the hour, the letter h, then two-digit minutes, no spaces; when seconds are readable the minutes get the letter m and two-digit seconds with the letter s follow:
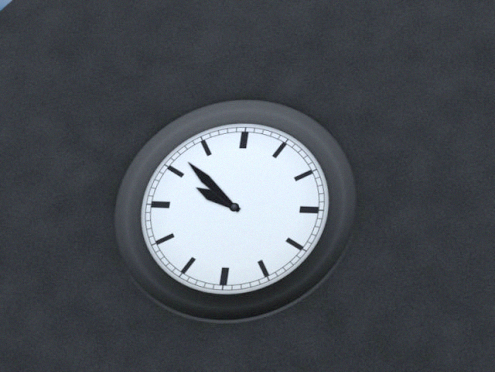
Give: 9h52
